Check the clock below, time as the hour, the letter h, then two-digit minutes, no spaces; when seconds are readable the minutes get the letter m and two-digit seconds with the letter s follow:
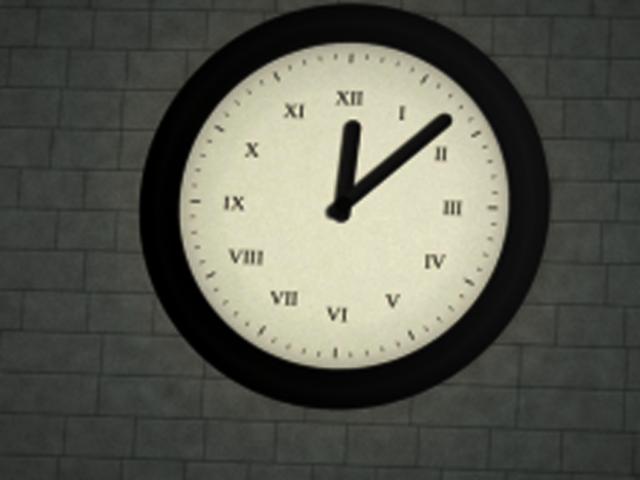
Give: 12h08
